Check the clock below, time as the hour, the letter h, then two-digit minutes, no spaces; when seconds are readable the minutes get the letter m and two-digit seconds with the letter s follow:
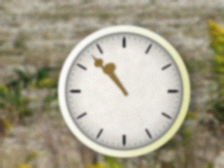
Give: 10h53
